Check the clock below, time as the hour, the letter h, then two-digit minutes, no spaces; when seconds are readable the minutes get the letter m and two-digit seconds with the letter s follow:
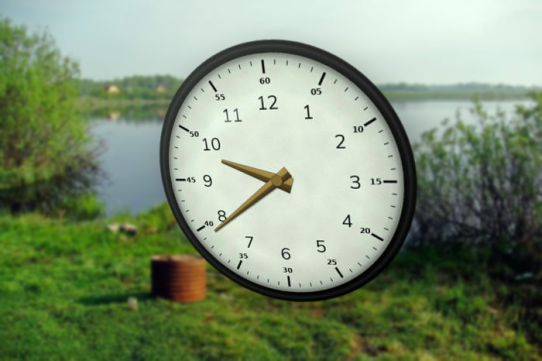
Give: 9h39
